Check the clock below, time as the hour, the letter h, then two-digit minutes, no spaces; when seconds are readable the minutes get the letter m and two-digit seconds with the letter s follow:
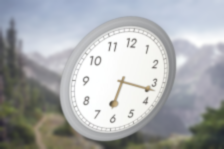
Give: 6h17
